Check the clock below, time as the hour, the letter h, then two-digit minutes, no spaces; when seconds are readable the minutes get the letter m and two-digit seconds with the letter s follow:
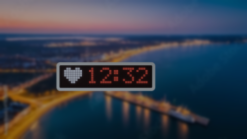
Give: 12h32
